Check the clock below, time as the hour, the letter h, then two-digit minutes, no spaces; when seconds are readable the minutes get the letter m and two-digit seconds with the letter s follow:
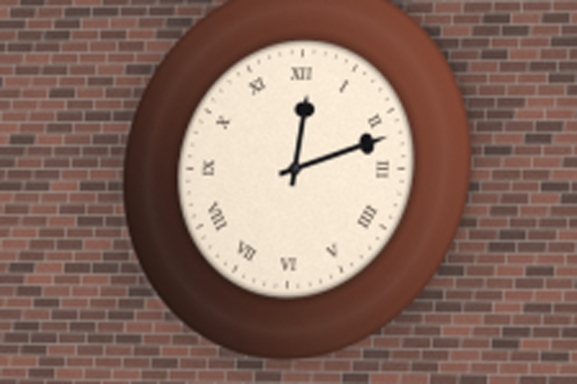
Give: 12h12
